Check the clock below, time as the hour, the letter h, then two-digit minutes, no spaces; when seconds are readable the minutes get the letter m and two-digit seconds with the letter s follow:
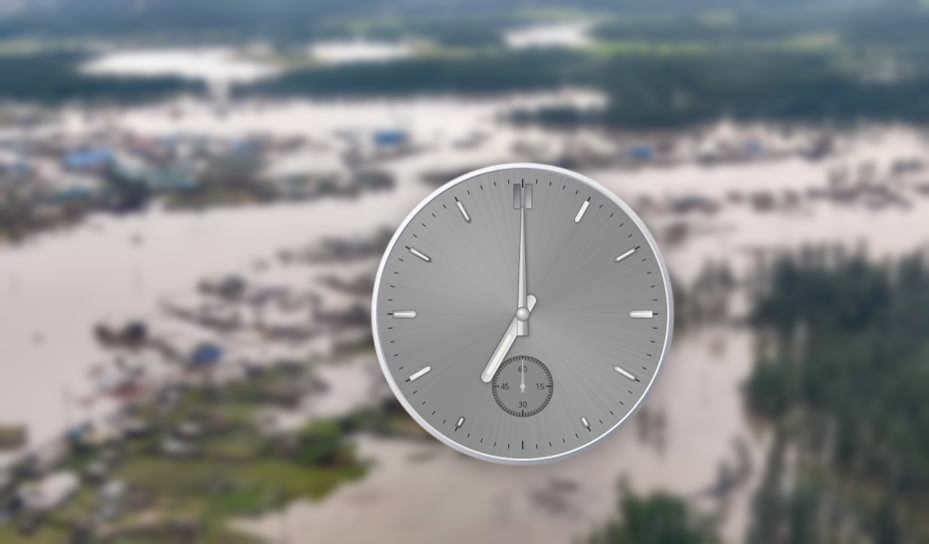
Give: 7h00
